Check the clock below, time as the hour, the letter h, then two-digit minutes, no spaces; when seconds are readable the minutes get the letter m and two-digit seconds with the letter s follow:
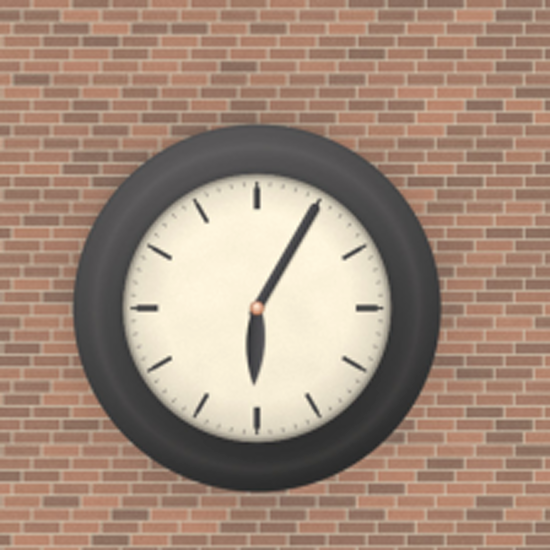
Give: 6h05
